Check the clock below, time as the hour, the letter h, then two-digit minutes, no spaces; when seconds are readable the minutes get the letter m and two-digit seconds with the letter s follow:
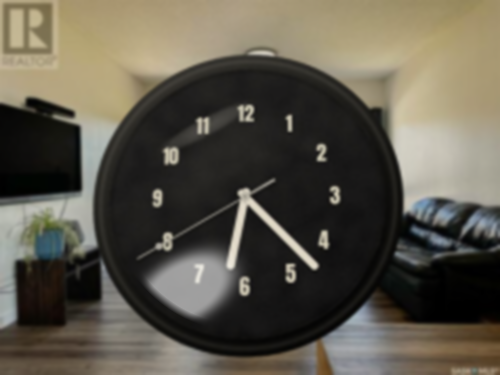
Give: 6h22m40s
